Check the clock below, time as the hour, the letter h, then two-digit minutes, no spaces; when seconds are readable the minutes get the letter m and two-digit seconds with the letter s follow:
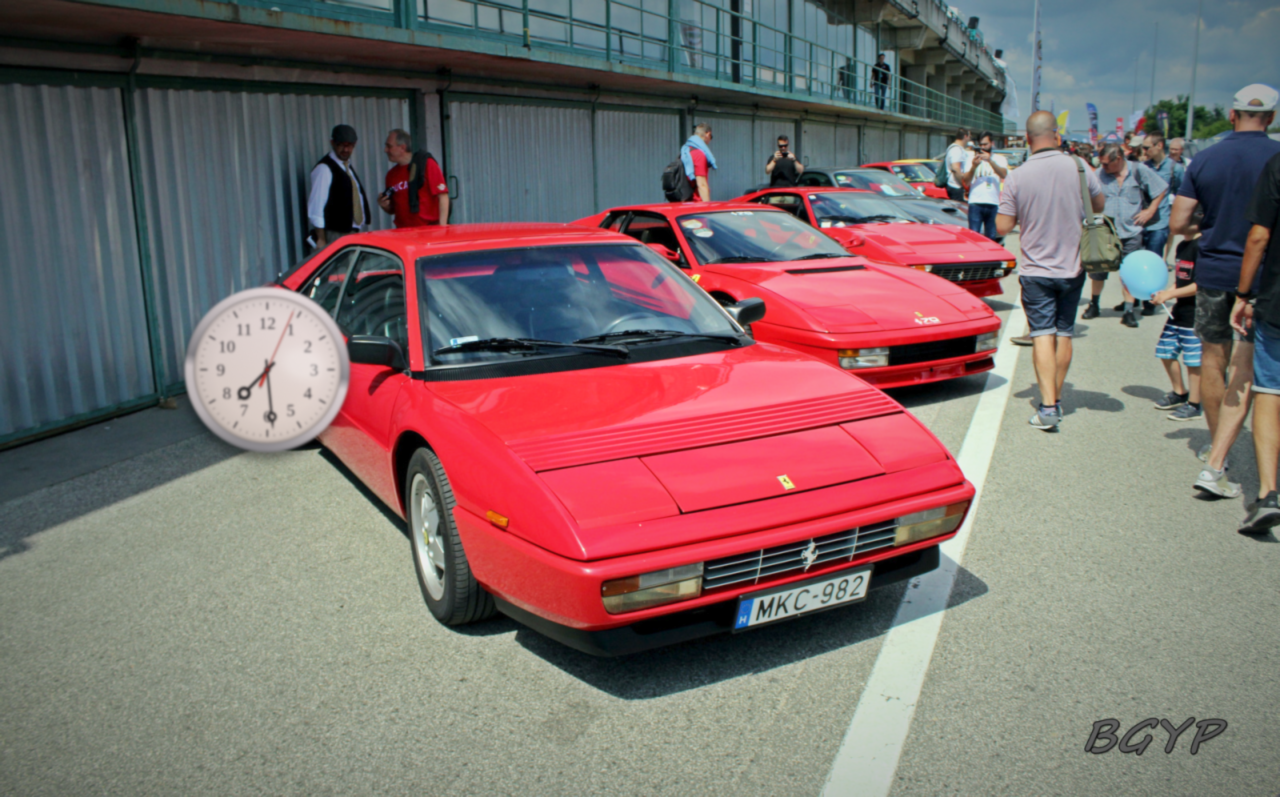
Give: 7h29m04s
